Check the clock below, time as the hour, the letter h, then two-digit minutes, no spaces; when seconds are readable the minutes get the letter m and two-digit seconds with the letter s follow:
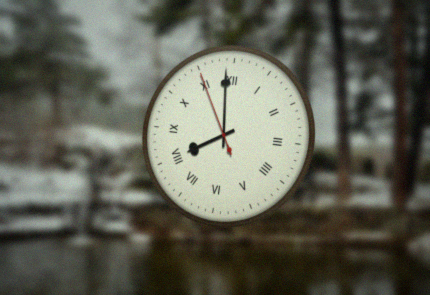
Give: 7h58m55s
